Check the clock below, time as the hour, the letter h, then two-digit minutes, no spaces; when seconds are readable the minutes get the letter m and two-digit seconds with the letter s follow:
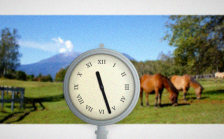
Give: 11h27
